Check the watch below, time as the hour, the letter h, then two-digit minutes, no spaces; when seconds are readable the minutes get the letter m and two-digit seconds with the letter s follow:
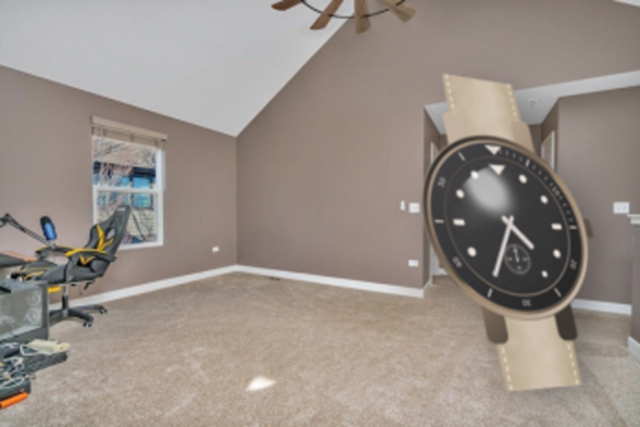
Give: 4h35
